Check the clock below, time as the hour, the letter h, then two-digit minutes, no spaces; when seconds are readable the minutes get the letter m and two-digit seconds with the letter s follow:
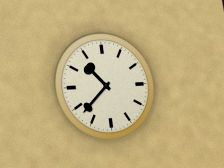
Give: 10h38
